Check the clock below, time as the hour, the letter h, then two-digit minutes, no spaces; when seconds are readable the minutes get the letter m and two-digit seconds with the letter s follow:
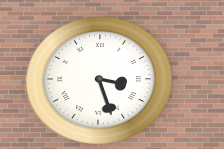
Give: 3h27
